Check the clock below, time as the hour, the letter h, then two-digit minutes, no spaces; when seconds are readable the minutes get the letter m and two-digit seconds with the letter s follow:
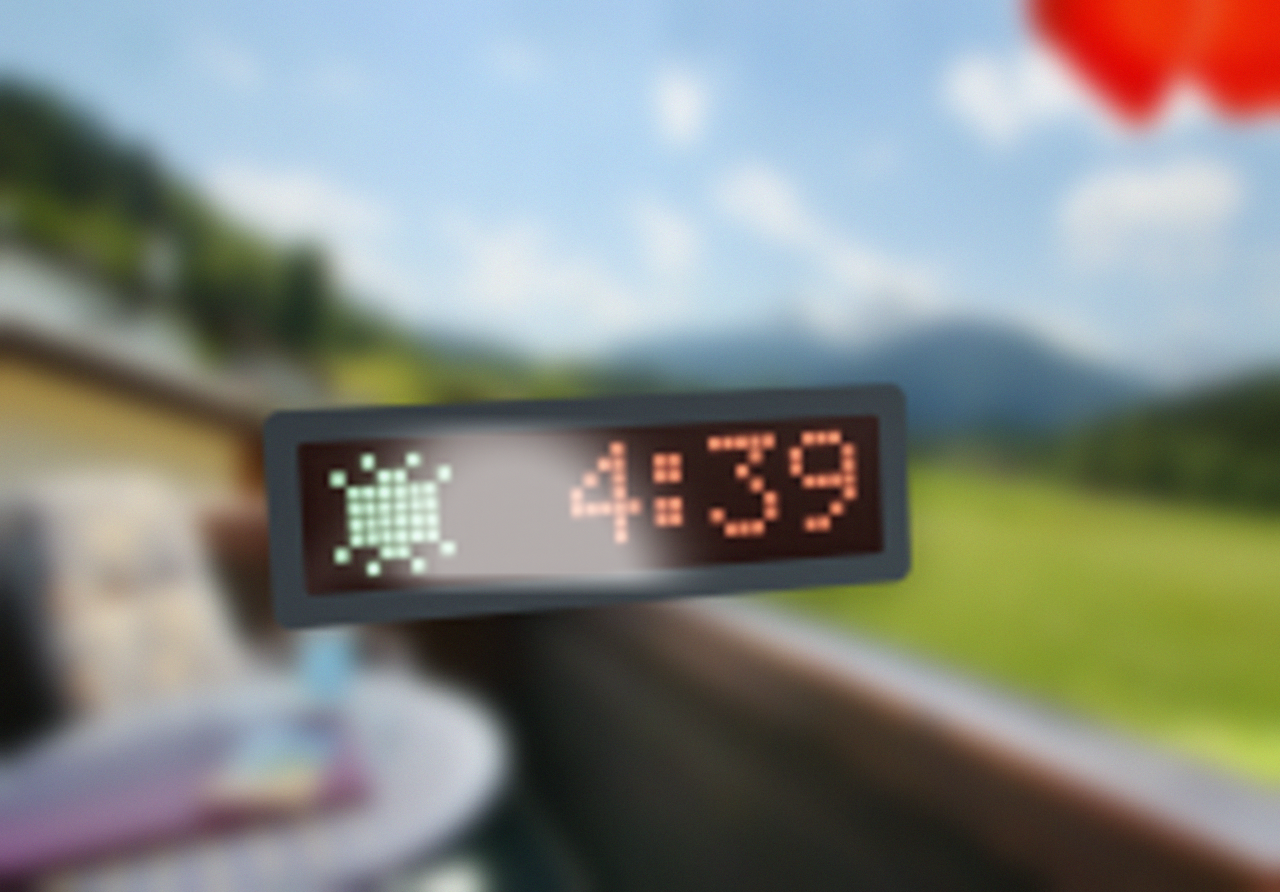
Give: 4h39
